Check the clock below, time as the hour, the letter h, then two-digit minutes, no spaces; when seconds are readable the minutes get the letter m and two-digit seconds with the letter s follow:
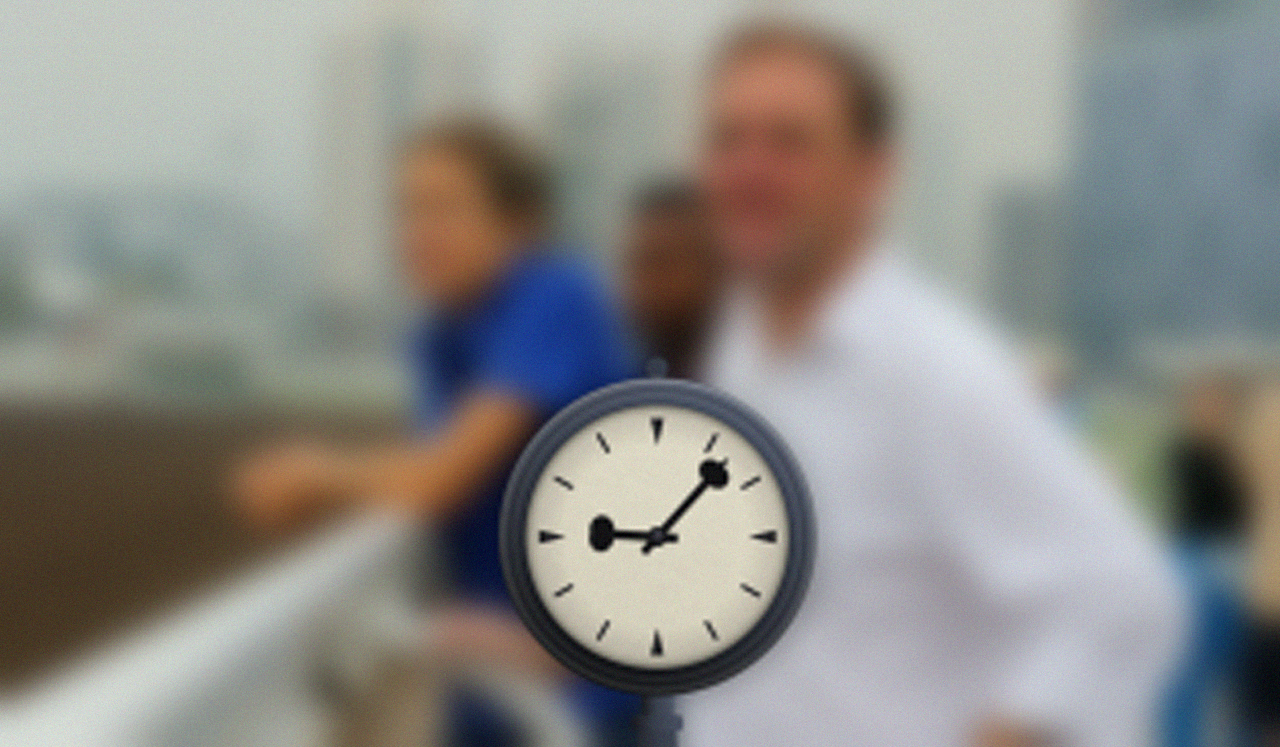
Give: 9h07
